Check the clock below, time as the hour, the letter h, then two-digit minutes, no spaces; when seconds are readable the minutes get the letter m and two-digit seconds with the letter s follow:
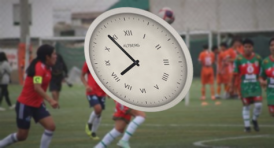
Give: 7h54
